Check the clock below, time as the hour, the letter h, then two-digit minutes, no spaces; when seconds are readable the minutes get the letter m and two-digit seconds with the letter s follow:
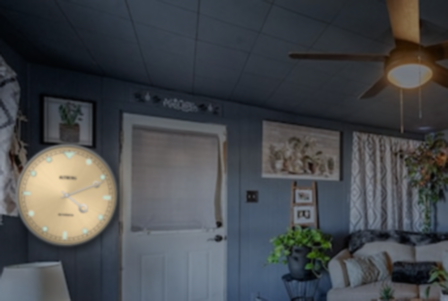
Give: 4h11
